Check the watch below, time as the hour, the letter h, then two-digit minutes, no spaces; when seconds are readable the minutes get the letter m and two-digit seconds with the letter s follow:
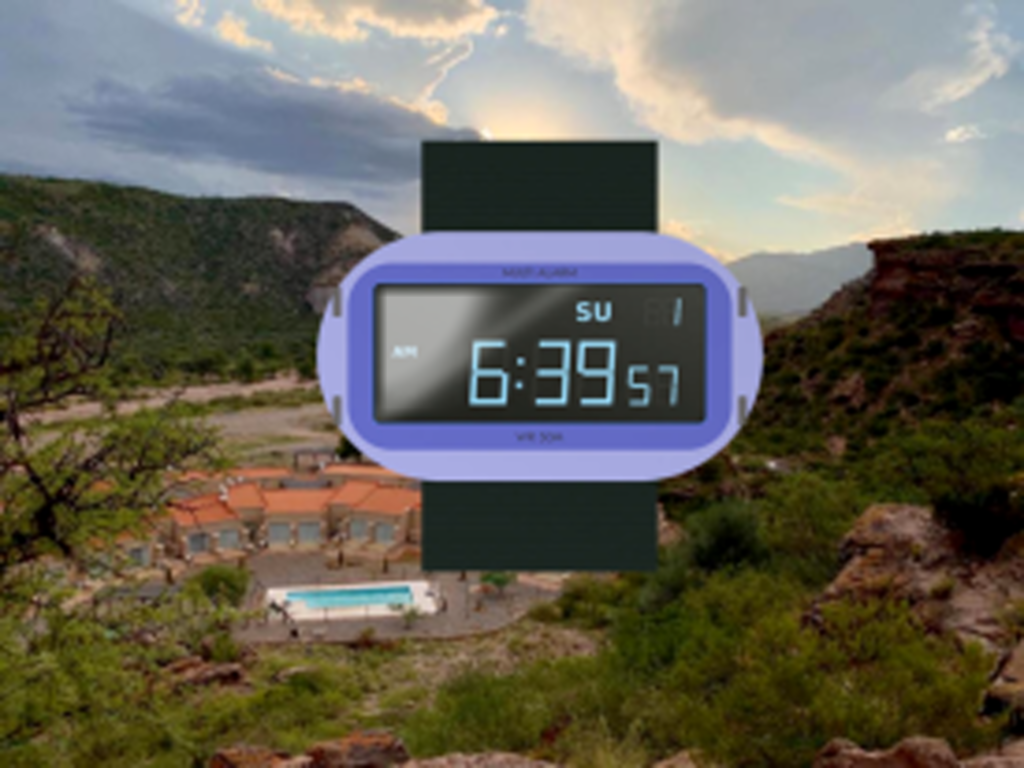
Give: 6h39m57s
